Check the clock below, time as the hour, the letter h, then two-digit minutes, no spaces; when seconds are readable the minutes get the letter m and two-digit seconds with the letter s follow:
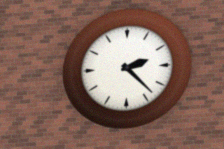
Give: 2h23
